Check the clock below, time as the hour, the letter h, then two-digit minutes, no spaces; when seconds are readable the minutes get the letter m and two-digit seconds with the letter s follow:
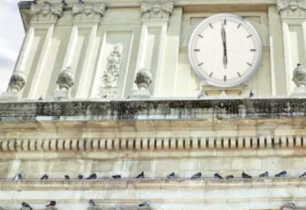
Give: 5h59
